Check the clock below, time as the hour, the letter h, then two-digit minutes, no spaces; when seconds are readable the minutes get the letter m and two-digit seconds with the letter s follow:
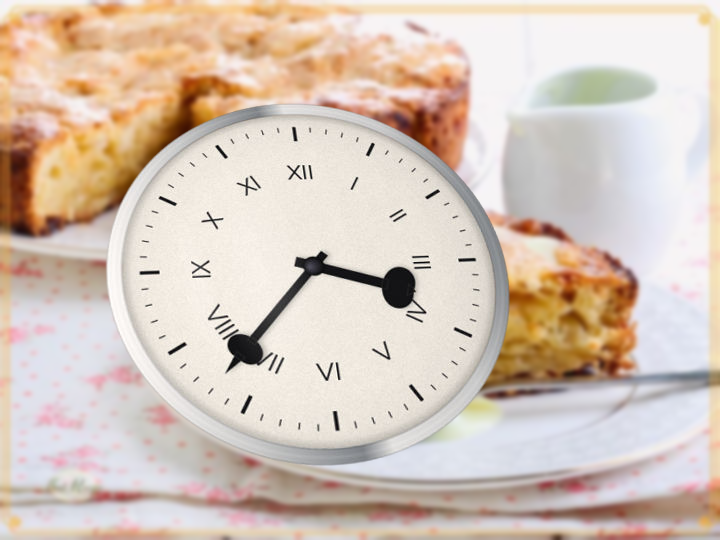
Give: 3h37
